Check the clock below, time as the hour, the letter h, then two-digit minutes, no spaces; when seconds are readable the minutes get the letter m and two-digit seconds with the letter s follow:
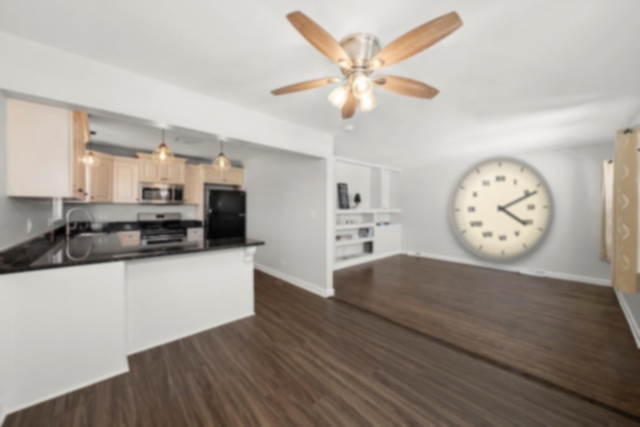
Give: 4h11
